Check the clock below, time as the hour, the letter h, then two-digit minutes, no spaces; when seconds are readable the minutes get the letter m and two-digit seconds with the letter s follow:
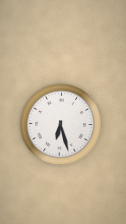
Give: 6h27
